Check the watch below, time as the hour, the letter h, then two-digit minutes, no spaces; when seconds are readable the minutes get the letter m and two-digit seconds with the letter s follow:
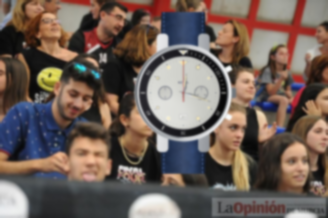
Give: 12h18
